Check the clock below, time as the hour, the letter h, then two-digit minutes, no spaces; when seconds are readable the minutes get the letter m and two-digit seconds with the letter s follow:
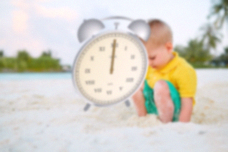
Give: 12h00
